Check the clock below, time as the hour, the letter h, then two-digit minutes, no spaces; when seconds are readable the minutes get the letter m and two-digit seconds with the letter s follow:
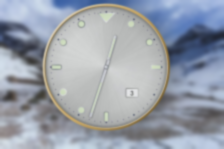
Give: 12h33
